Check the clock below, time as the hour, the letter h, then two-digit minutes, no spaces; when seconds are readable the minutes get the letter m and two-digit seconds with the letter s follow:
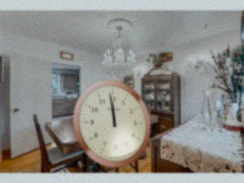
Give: 11h59
